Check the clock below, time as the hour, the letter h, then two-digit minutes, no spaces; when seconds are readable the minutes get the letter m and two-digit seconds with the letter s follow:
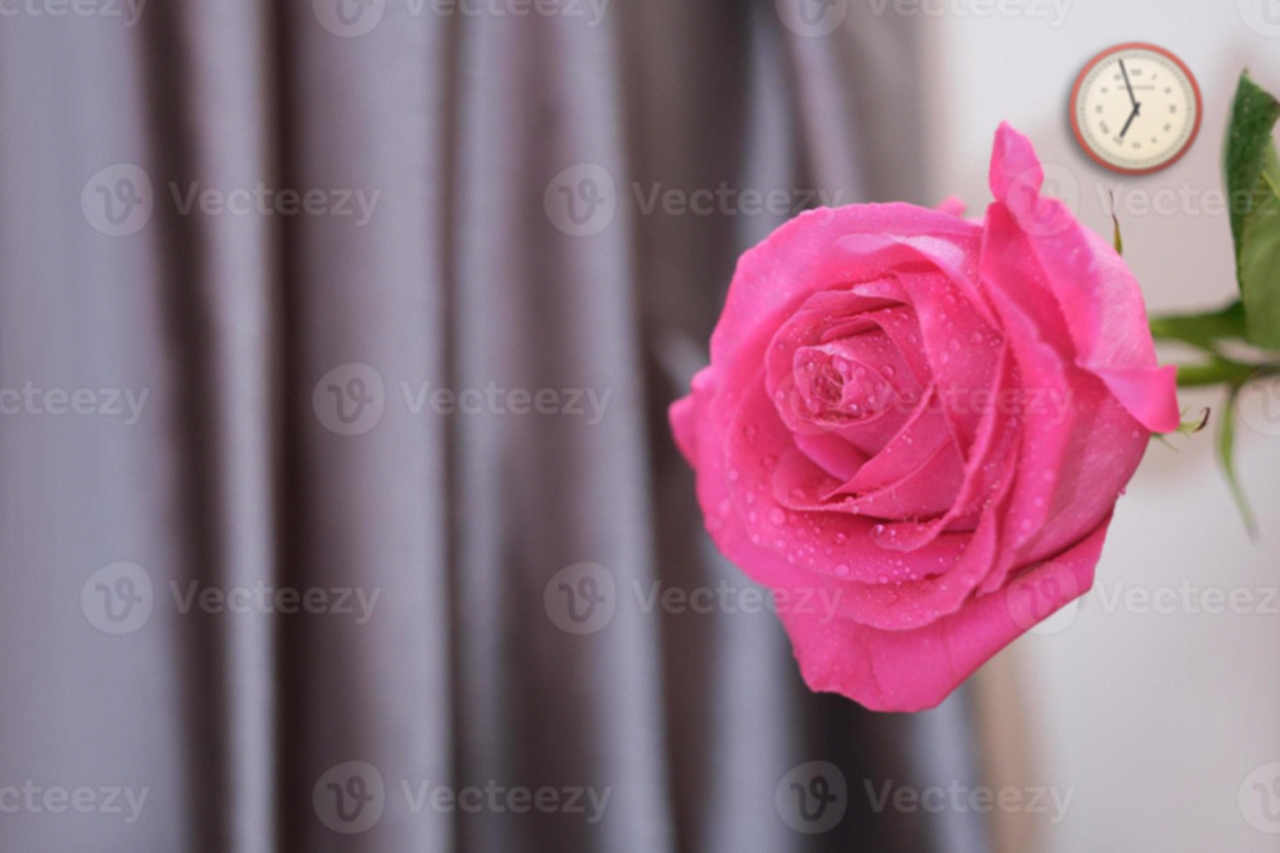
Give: 6h57
